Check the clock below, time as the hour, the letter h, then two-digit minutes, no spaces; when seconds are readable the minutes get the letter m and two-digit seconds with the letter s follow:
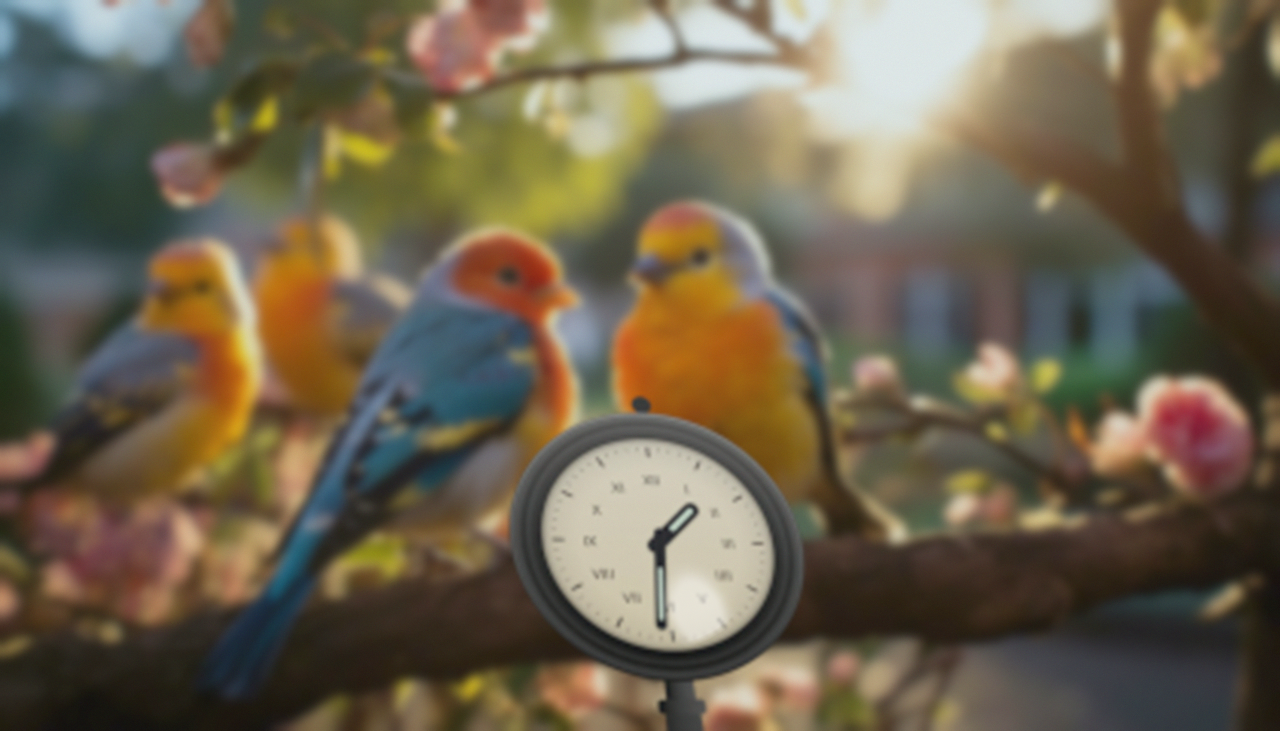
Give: 1h31
